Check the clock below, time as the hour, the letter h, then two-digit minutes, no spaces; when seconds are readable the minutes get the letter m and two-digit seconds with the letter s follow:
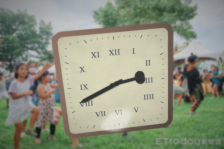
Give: 2h41
